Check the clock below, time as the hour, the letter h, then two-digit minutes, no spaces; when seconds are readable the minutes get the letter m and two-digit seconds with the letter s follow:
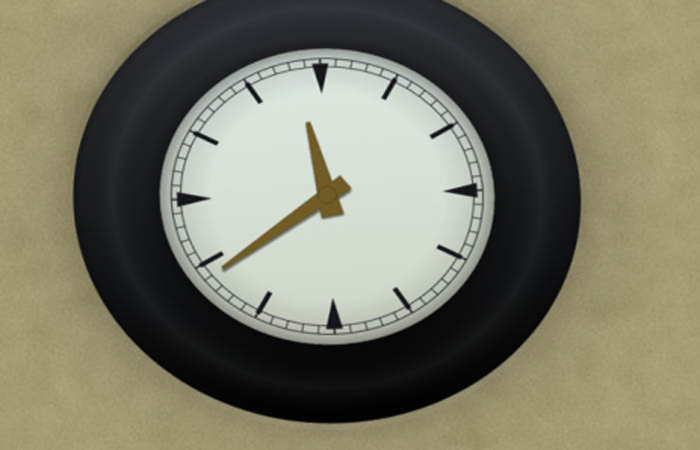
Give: 11h39
